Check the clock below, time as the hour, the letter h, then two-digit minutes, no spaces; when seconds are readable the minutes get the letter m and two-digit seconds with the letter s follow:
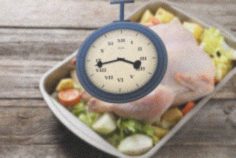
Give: 3h43
